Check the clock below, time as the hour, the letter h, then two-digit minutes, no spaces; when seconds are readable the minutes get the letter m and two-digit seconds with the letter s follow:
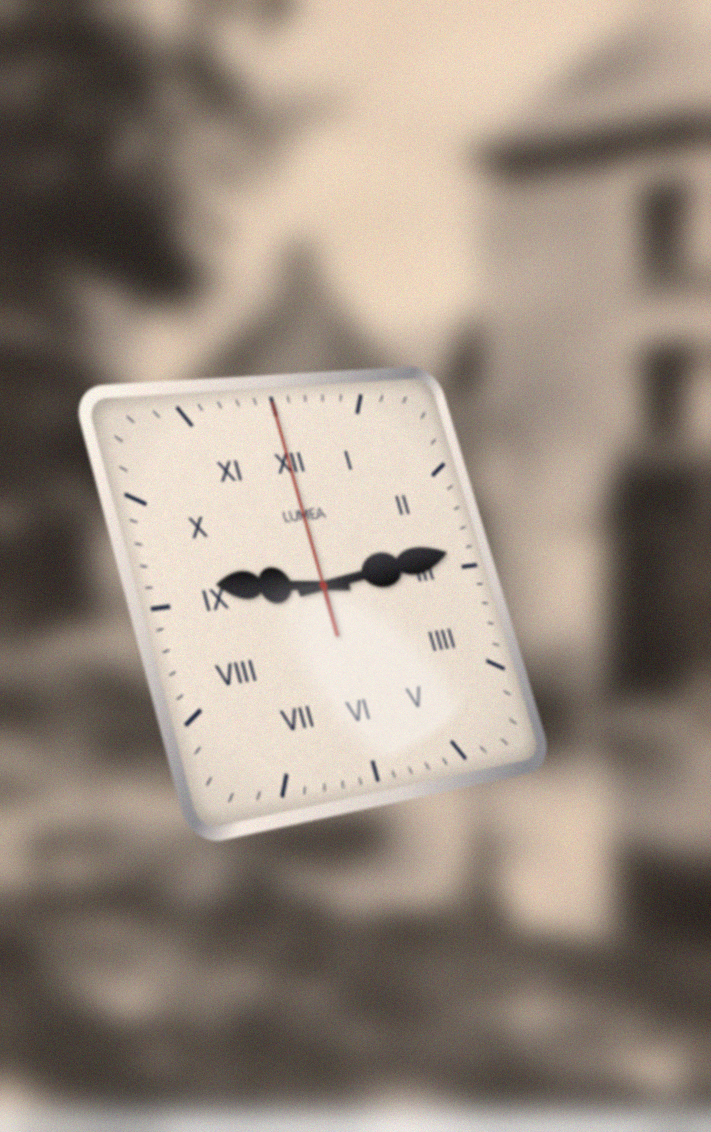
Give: 9h14m00s
